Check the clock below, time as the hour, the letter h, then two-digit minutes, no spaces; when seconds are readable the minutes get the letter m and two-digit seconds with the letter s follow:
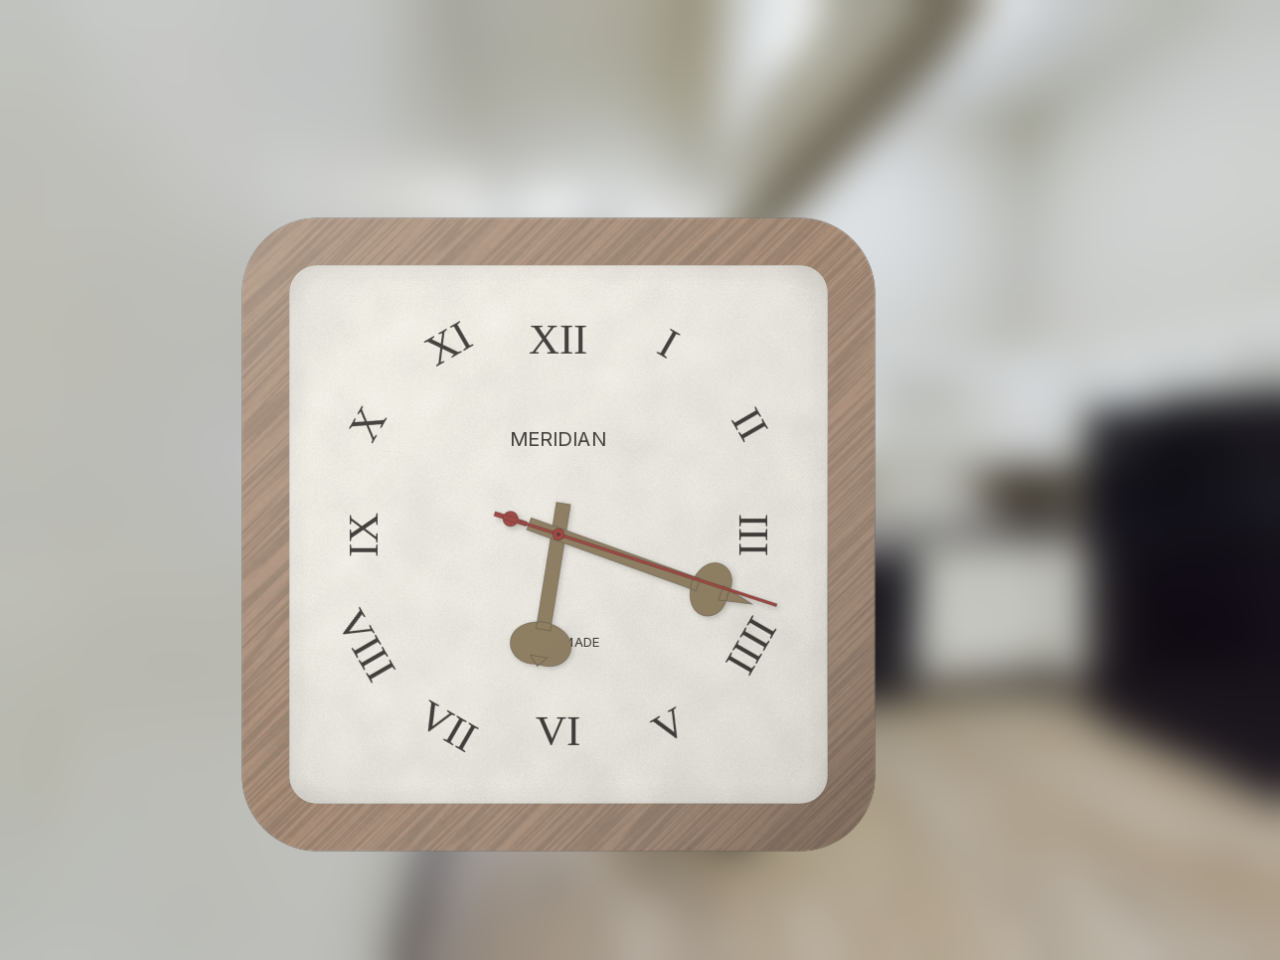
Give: 6h18m18s
